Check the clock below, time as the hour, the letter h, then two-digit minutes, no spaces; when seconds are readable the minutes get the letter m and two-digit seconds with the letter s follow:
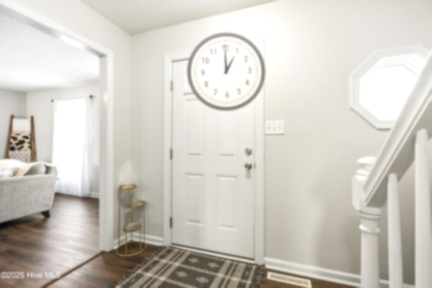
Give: 1h00
